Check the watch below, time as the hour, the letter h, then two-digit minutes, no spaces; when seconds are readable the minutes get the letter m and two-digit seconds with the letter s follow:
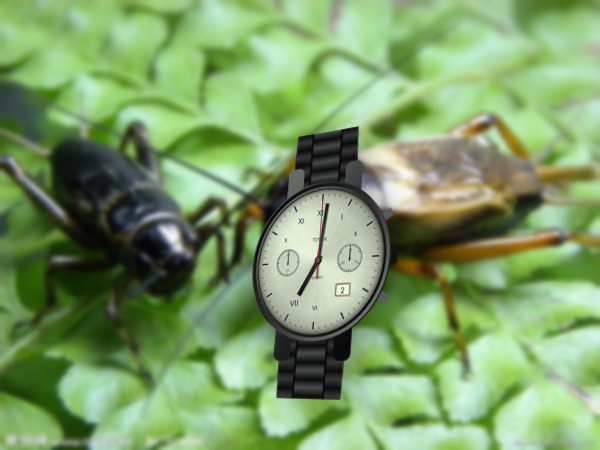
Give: 7h01
